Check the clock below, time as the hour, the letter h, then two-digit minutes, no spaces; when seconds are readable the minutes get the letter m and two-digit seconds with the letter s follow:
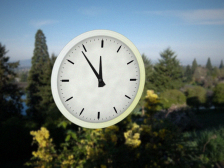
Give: 11h54
